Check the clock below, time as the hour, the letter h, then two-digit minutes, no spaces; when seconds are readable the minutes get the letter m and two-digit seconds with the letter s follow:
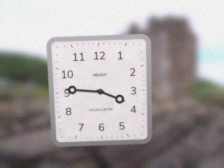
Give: 3h46
